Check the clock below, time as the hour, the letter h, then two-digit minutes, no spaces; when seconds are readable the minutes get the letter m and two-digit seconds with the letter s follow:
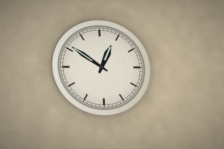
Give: 12h51
